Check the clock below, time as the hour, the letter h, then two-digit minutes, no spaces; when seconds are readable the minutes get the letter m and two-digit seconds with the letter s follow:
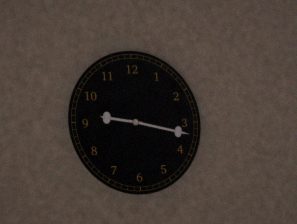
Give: 9h17
